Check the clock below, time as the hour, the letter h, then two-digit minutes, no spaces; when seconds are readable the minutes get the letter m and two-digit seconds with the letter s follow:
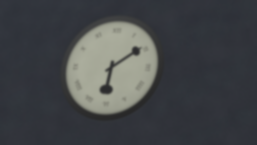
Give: 6h09
